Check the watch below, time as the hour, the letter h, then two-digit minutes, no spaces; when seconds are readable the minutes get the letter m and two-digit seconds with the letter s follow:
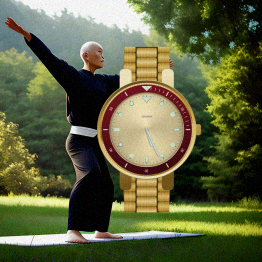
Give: 5h26
